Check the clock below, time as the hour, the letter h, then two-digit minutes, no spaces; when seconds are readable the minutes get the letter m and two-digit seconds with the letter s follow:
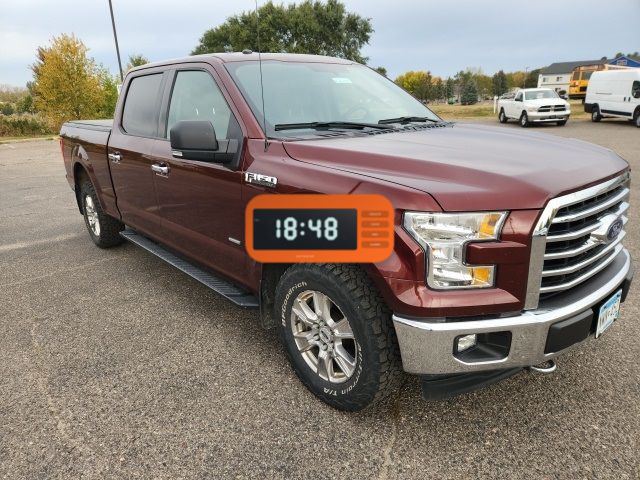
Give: 18h48
